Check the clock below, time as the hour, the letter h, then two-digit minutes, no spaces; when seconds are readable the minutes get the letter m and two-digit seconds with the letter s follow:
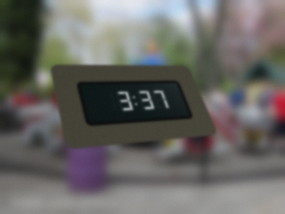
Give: 3h37
